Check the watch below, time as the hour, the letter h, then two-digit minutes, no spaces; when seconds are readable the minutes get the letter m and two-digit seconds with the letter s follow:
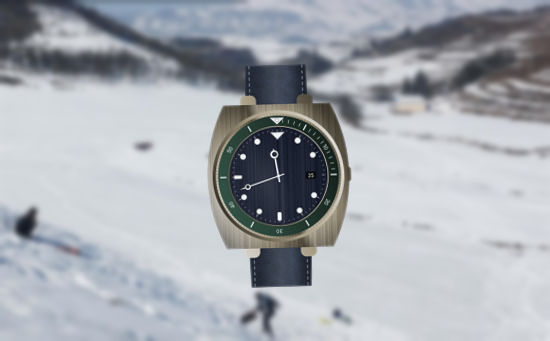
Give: 11h42
